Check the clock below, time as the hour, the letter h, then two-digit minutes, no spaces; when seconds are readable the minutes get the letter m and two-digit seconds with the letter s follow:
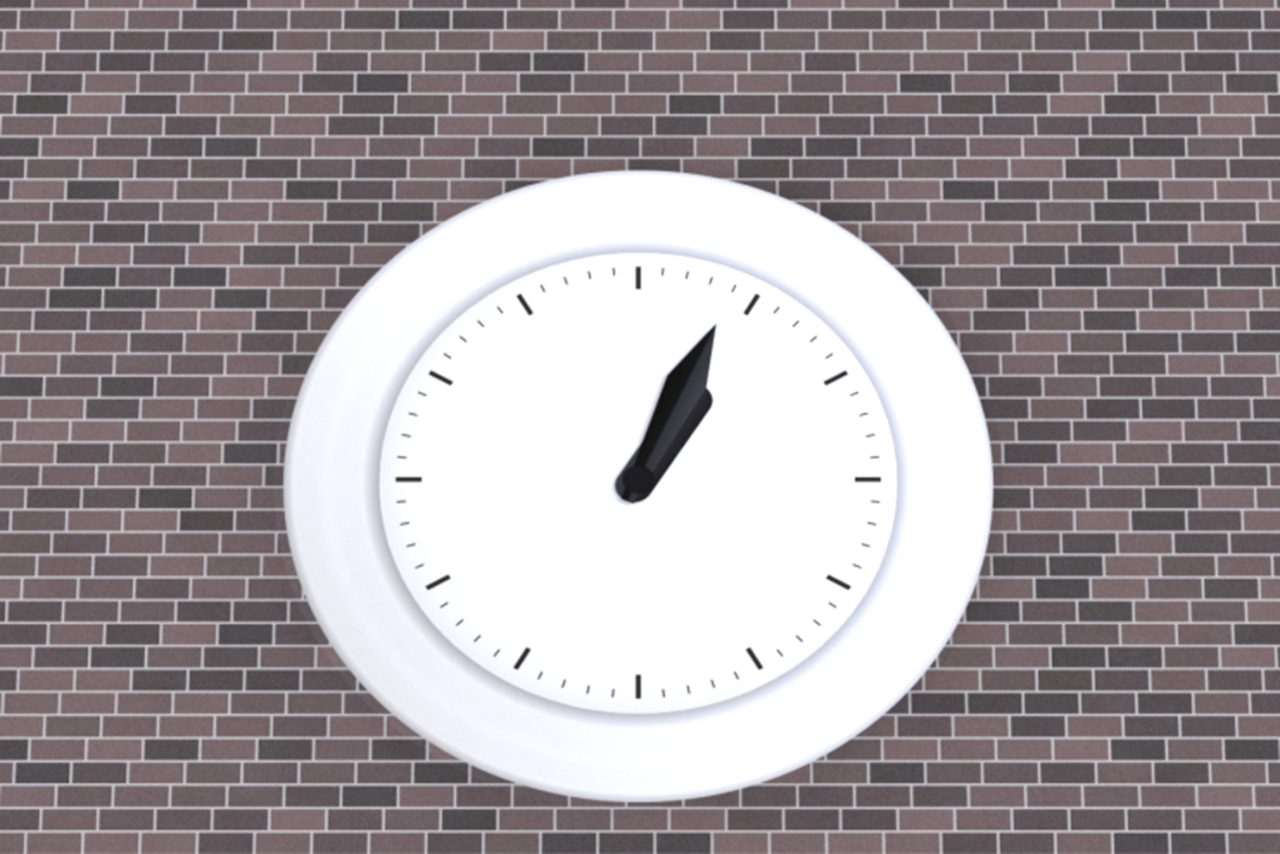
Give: 1h04
